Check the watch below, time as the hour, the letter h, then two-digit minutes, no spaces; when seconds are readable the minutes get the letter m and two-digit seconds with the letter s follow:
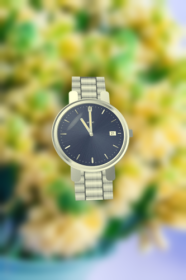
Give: 11h00
